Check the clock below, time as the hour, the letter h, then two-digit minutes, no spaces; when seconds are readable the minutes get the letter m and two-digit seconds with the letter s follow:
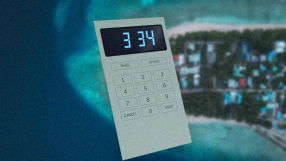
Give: 3h34
